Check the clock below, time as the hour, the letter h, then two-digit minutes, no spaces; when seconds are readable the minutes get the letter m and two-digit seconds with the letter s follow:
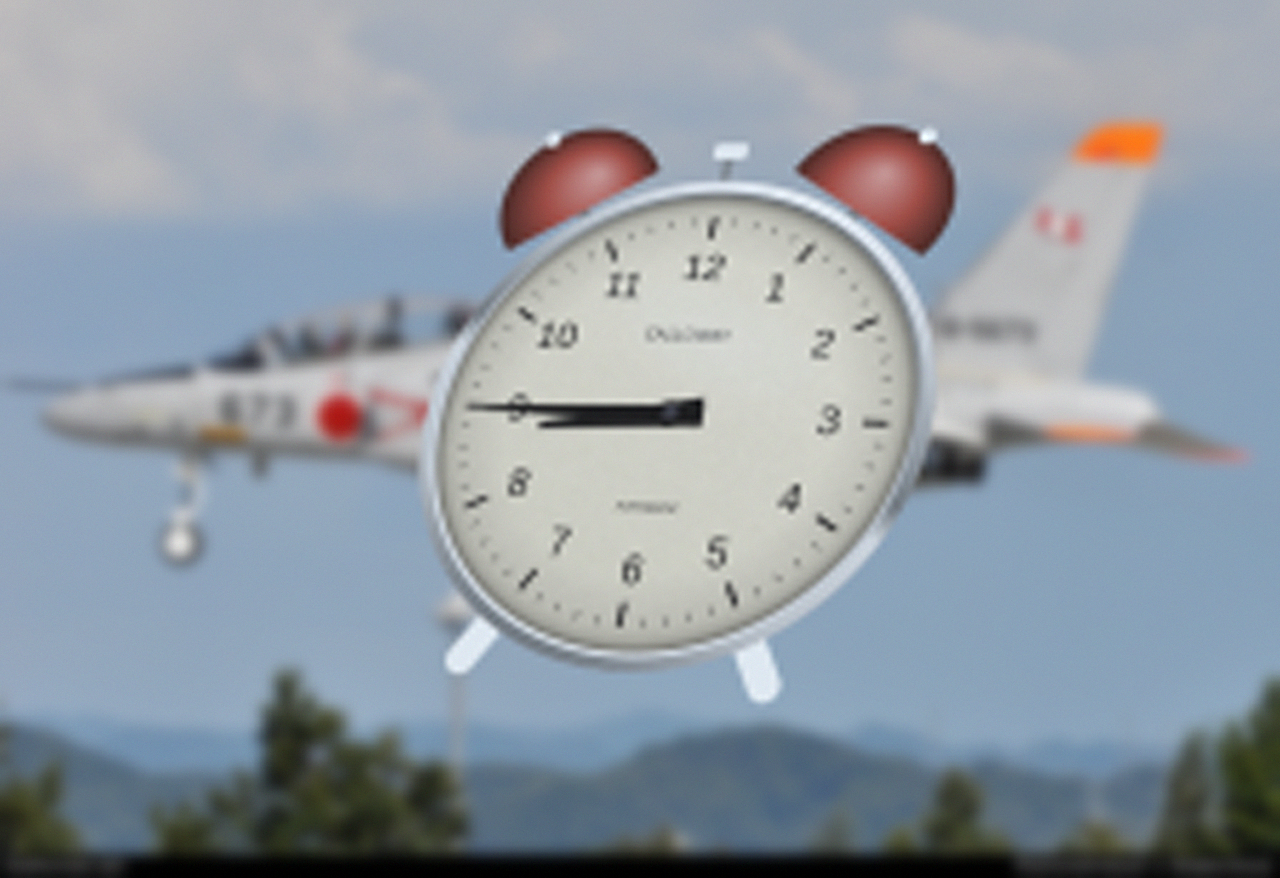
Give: 8h45
